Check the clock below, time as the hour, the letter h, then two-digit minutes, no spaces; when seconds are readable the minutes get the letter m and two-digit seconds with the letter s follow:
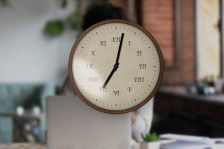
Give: 7h02
